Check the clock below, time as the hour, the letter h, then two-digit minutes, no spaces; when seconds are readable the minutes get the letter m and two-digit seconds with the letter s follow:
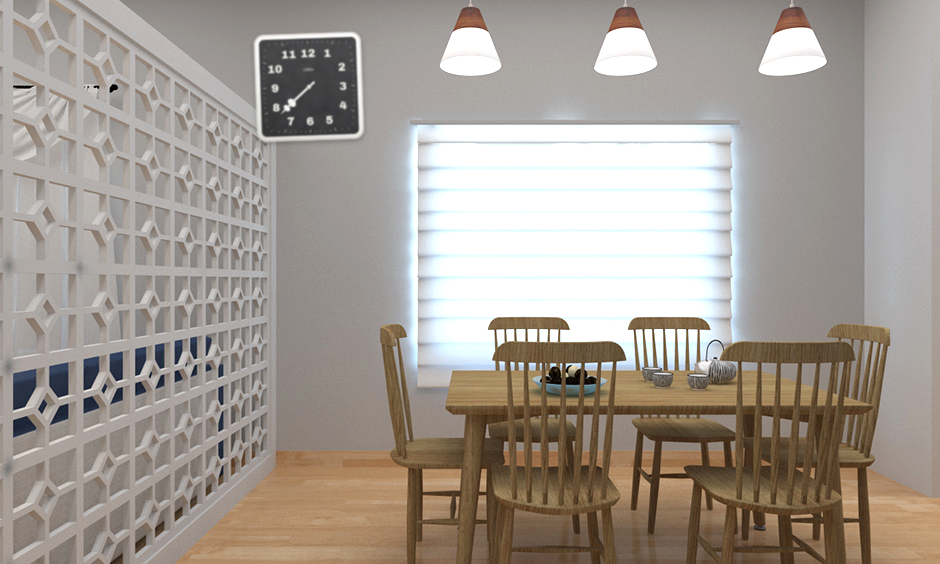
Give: 7h38
